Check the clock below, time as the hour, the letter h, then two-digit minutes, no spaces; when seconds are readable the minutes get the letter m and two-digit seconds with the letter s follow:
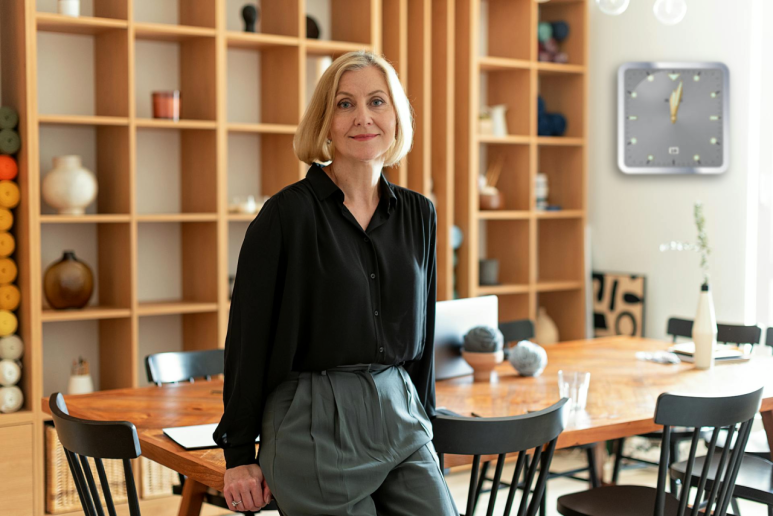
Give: 12h02
